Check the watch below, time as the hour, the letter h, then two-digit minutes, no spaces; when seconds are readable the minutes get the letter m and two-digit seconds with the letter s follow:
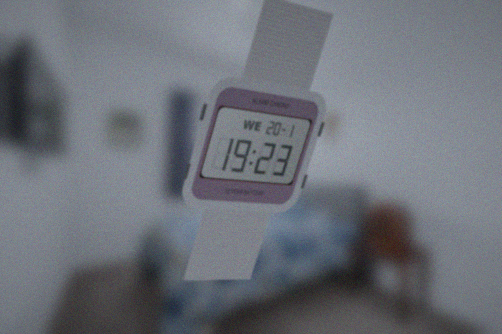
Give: 19h23
